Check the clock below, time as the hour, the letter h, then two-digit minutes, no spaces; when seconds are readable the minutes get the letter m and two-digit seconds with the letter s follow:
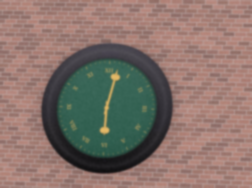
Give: 6h02
